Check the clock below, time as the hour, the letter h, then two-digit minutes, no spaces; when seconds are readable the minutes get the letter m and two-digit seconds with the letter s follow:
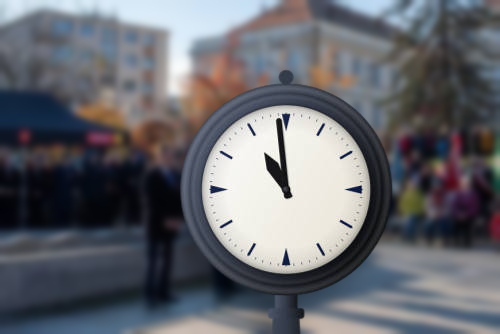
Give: 10h59
